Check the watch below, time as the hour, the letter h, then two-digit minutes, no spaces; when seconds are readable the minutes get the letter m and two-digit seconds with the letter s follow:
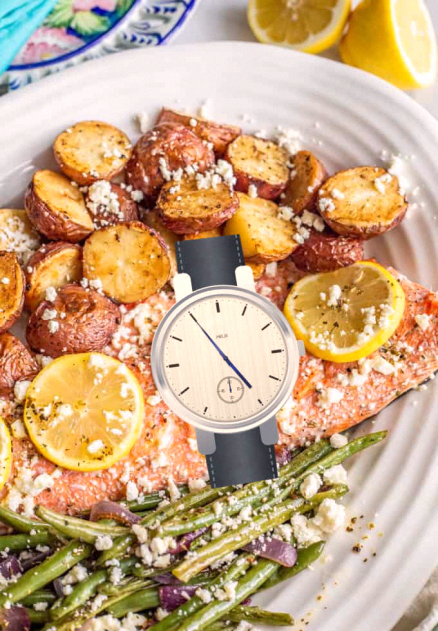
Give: 4h55
